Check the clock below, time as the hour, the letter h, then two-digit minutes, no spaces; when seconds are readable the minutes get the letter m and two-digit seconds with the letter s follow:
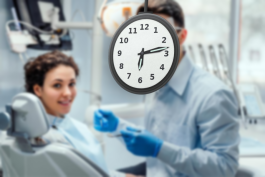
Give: 6h13
